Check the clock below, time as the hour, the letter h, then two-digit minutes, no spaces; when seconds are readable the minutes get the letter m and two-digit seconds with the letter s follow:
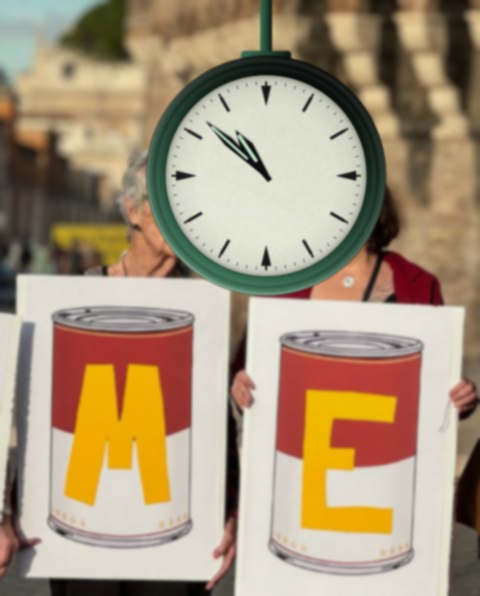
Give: 10h52
